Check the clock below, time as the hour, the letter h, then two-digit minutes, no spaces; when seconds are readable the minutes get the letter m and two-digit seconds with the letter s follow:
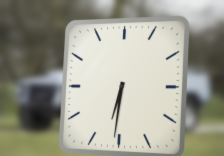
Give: 6h31
